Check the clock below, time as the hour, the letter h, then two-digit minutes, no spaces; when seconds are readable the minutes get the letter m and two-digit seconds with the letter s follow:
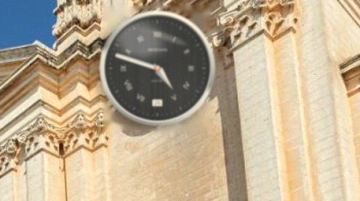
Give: 4h48
